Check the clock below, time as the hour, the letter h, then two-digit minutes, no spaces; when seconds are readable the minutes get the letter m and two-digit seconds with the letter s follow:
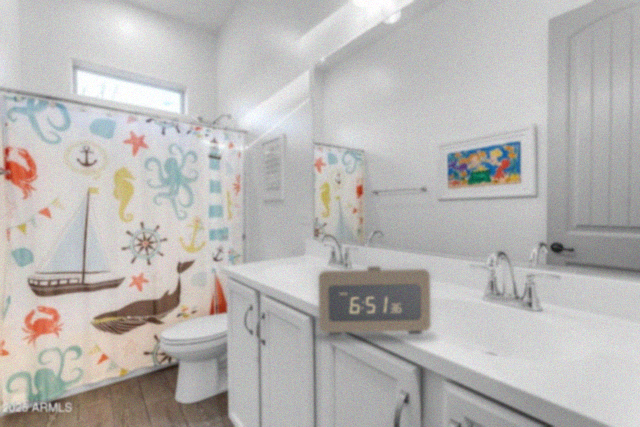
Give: 6h51
